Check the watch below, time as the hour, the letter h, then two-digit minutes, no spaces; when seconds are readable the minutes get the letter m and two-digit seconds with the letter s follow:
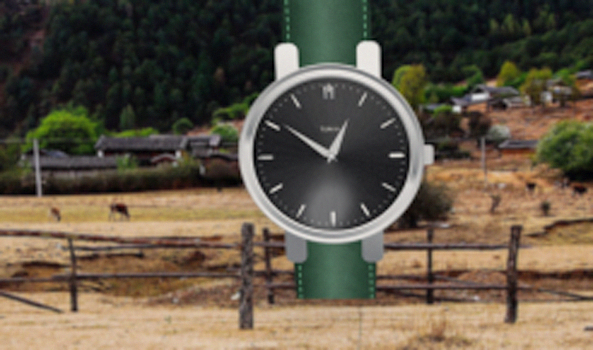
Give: 12h51
